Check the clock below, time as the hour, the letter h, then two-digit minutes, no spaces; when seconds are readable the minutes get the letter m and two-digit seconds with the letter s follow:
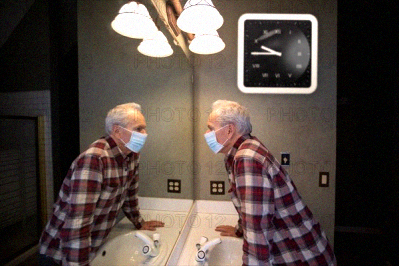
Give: 9h45
